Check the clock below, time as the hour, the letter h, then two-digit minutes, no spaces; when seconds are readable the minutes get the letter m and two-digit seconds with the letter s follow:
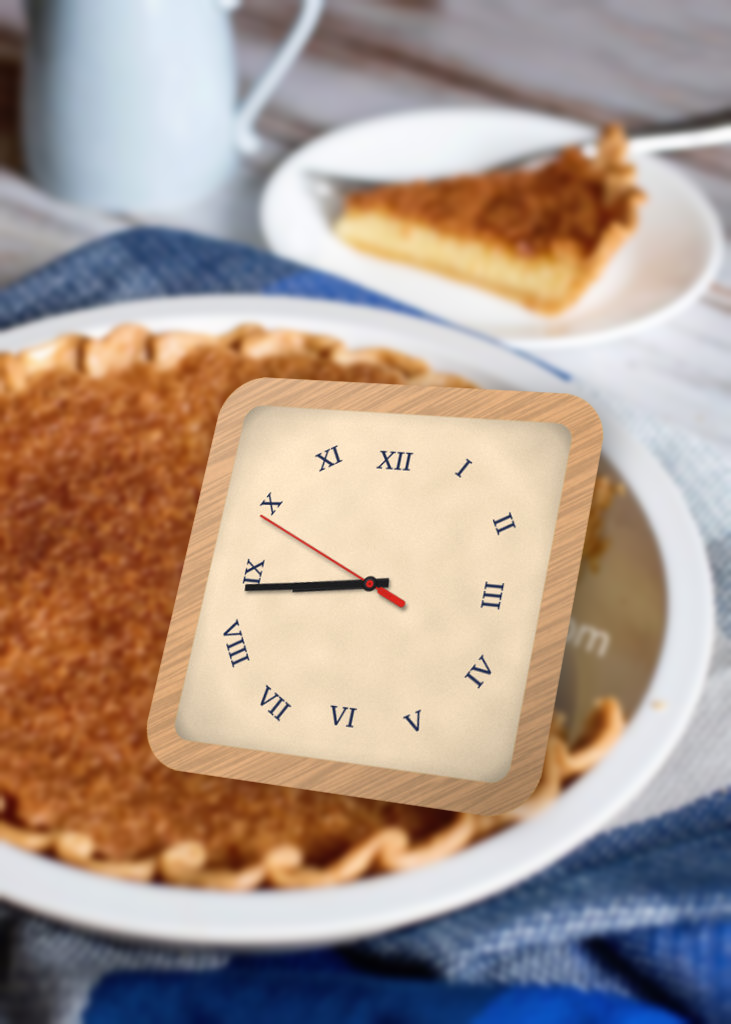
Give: 8h43m49s
